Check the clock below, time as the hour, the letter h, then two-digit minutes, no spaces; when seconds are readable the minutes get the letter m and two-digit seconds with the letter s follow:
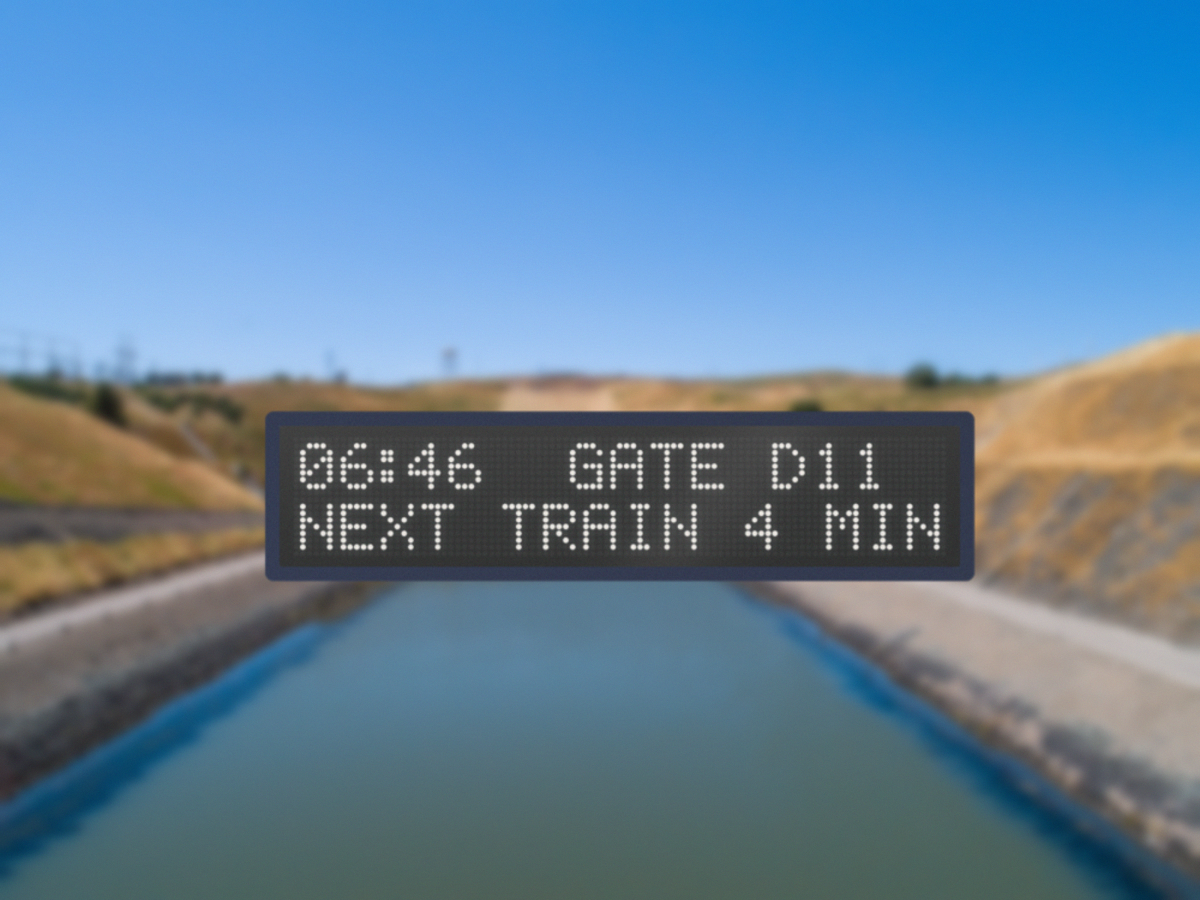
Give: 6h46
